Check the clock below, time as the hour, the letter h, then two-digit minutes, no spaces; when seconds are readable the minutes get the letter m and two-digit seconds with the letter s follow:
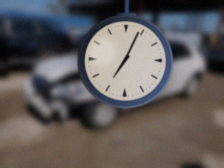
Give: 7h04
